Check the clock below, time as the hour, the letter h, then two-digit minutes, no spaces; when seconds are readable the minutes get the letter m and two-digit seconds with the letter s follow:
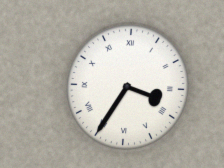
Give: 3h35
